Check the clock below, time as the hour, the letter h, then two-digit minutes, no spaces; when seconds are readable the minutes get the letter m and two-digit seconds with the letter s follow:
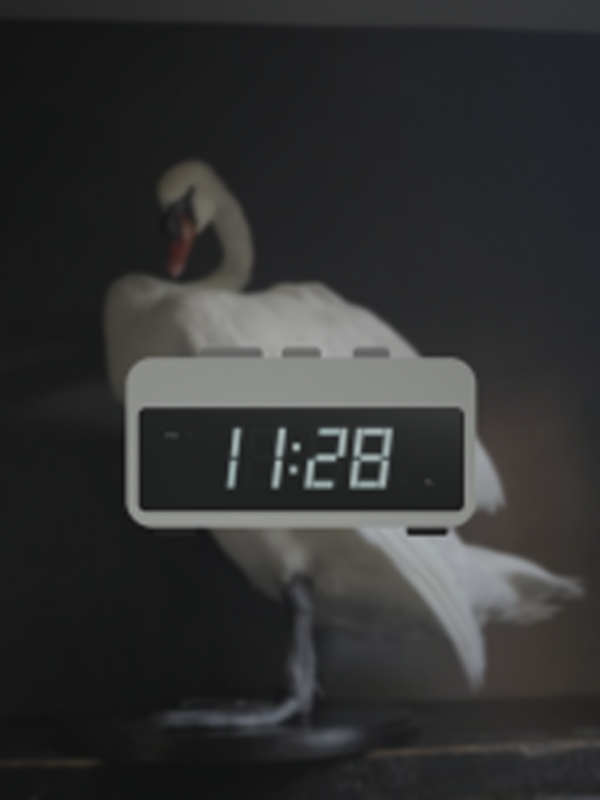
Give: 11h28
